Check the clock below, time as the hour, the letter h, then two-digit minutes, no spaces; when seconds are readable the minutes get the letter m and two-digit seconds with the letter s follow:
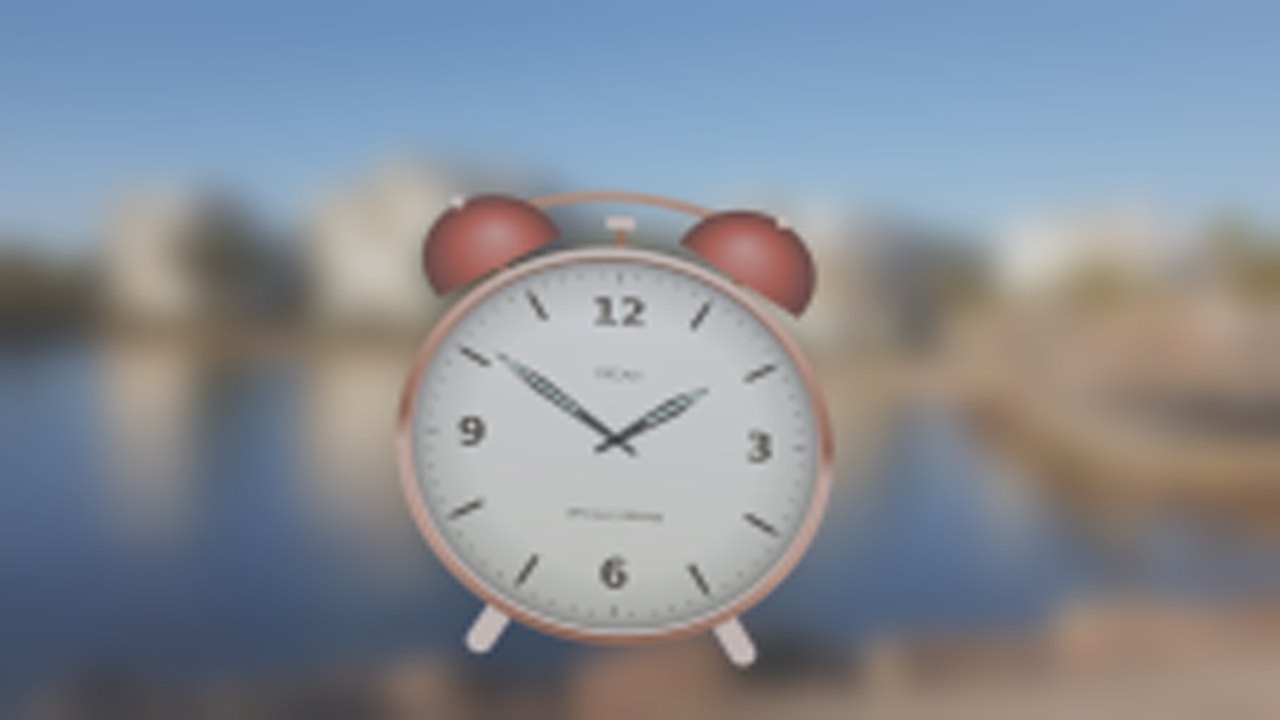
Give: 1h51
